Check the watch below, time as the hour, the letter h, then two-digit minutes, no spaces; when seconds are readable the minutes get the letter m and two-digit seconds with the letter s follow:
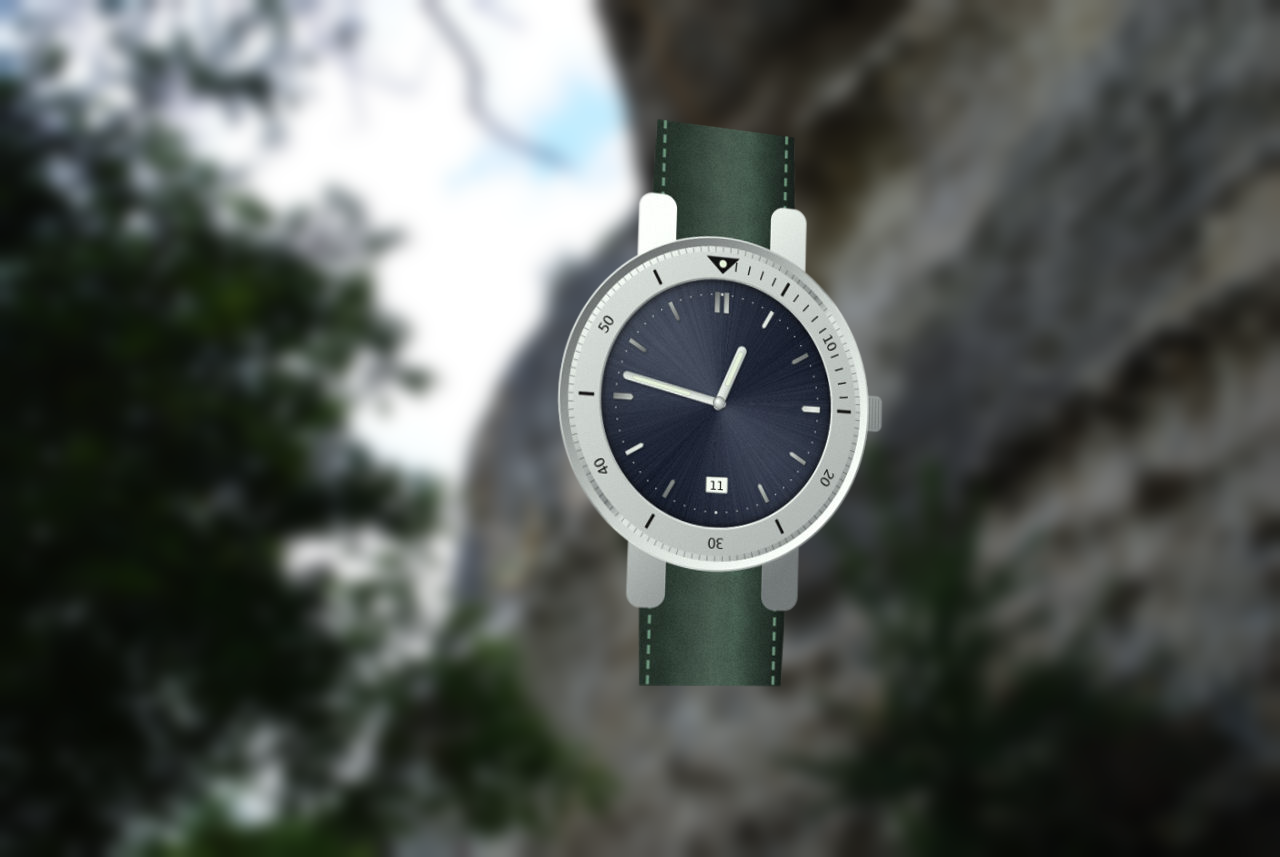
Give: 12h47
